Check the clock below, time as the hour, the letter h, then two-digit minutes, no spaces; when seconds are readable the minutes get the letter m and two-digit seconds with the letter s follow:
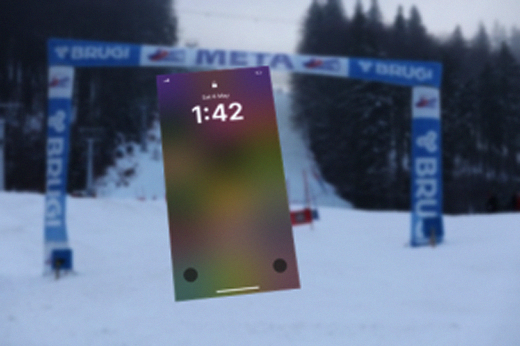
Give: 1h42
